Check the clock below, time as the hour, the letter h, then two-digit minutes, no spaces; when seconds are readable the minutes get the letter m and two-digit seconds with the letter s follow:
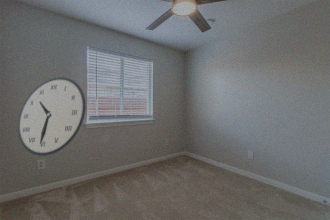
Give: 10h31
